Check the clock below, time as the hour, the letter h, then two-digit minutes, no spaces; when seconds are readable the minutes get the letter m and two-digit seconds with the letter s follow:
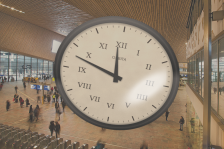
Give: 11h48
